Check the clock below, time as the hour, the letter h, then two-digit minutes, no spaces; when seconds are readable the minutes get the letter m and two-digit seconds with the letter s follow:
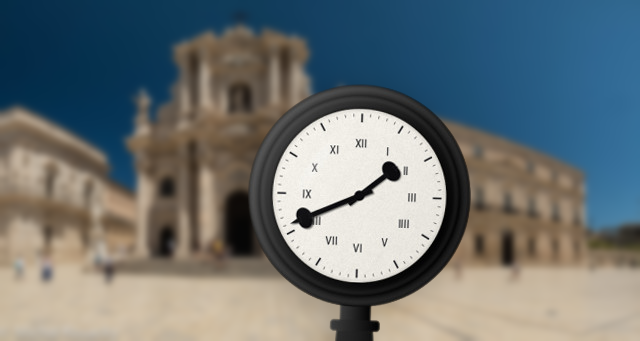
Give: 1h41
